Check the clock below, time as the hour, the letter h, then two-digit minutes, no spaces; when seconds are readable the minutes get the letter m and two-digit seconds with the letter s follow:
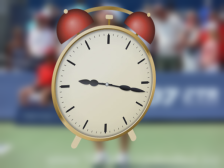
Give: 9h17
